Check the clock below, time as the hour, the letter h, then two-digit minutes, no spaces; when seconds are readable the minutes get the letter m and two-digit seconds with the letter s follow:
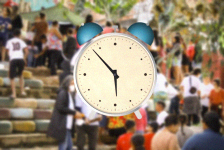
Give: 5h53
